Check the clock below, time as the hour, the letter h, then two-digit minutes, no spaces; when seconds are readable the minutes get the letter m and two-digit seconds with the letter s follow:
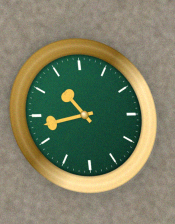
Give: 10h43
